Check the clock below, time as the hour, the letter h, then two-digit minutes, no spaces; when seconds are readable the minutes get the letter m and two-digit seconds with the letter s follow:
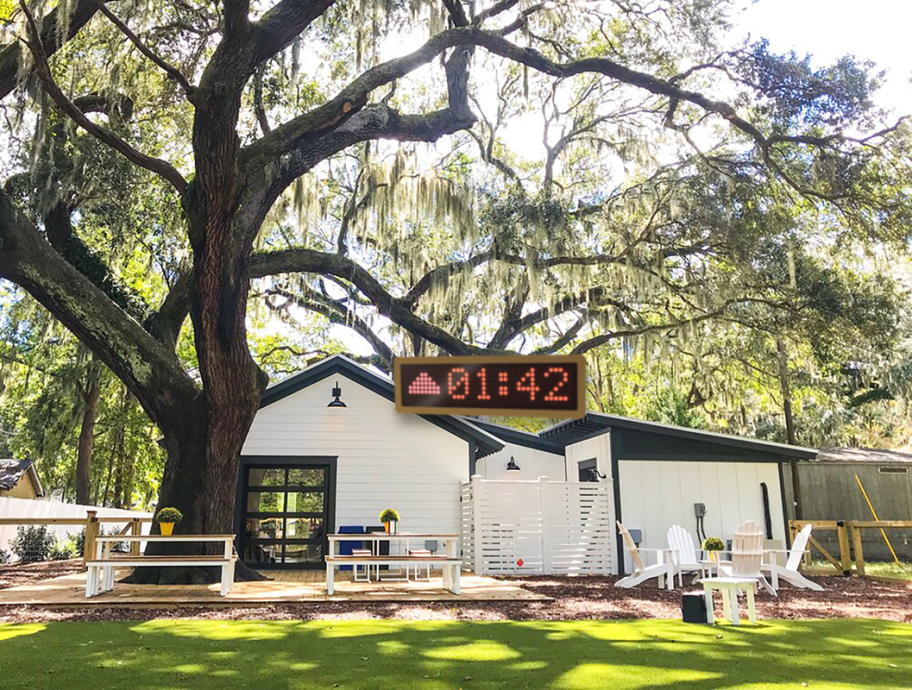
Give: 1h42
